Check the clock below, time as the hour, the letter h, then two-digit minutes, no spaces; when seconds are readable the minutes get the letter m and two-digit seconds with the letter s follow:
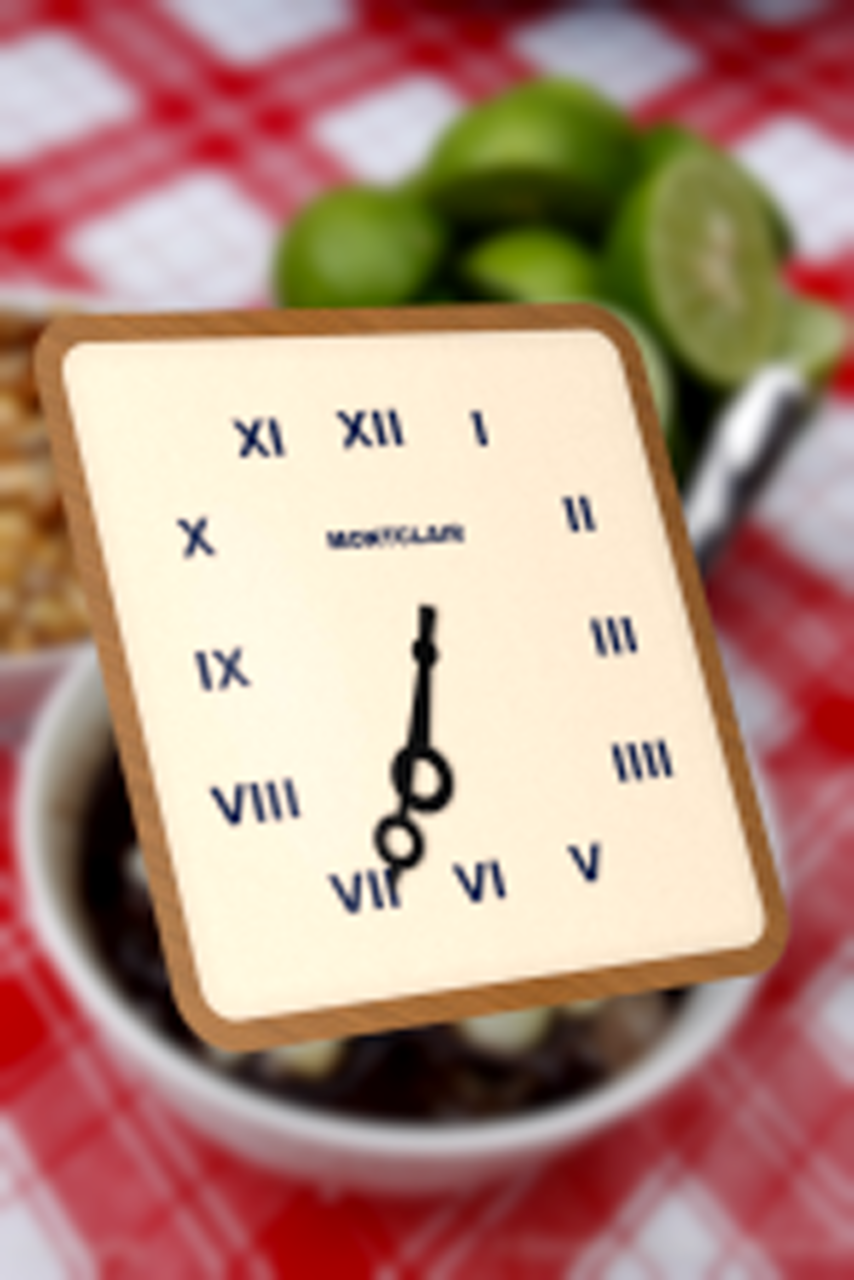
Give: 6h34
